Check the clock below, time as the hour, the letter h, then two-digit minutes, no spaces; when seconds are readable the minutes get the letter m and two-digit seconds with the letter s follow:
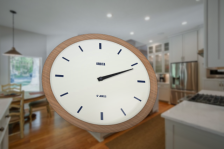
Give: 2h11
